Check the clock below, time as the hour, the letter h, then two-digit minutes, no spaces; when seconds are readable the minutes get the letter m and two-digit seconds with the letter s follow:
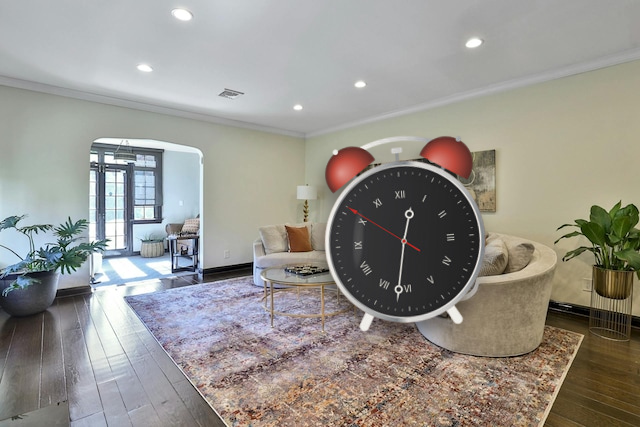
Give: 12h31m51s
